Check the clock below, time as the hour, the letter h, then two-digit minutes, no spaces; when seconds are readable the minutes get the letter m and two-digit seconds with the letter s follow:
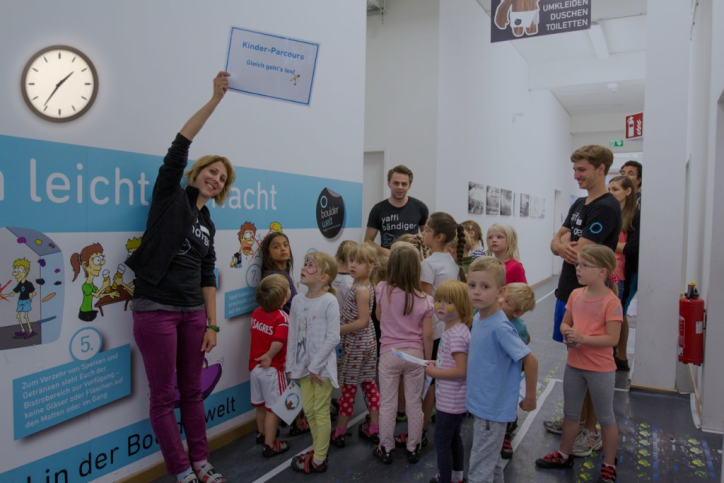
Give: 1h36
